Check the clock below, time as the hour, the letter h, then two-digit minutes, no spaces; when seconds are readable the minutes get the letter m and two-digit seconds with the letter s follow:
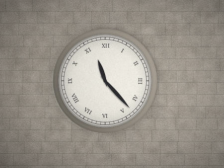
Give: 11h23
